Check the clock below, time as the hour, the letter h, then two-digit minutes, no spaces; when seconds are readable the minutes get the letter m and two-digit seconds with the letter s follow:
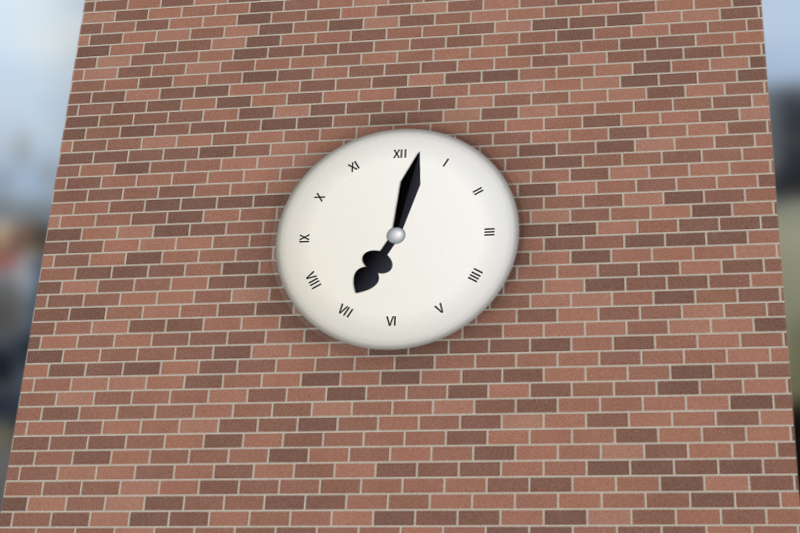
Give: 7h02
